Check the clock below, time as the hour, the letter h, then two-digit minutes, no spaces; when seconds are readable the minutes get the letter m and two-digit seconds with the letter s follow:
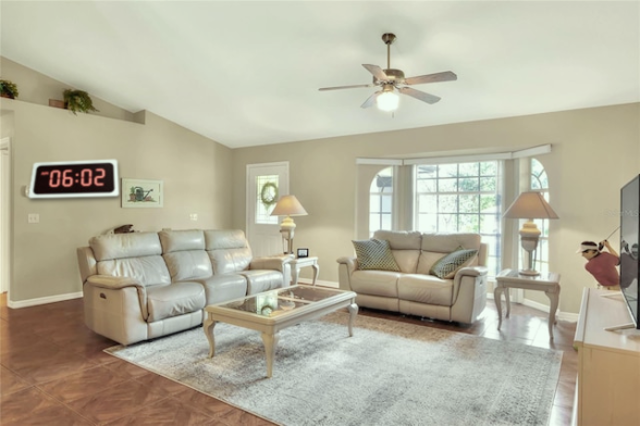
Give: 6h02
